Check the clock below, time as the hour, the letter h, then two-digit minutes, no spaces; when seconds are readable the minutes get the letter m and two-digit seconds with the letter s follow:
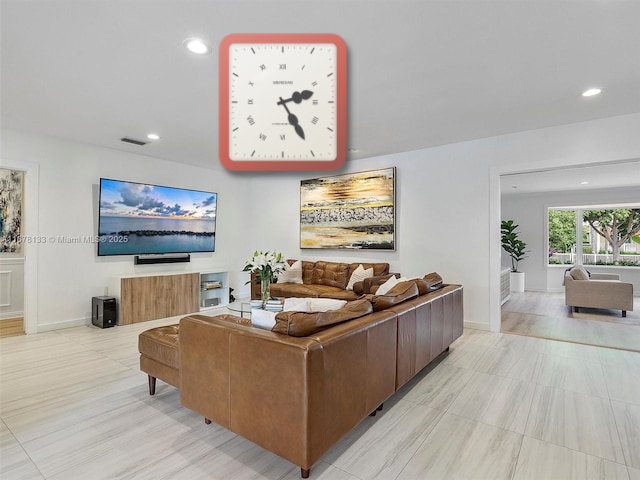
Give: 2h25
